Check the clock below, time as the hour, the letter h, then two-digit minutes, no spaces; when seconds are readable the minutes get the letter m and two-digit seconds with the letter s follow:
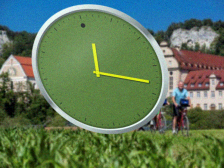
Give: 12h18
